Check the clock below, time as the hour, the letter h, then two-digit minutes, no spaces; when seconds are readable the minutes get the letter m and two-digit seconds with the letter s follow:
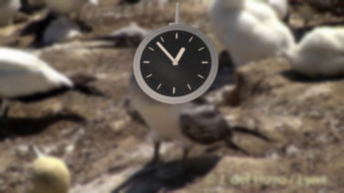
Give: 12h53
